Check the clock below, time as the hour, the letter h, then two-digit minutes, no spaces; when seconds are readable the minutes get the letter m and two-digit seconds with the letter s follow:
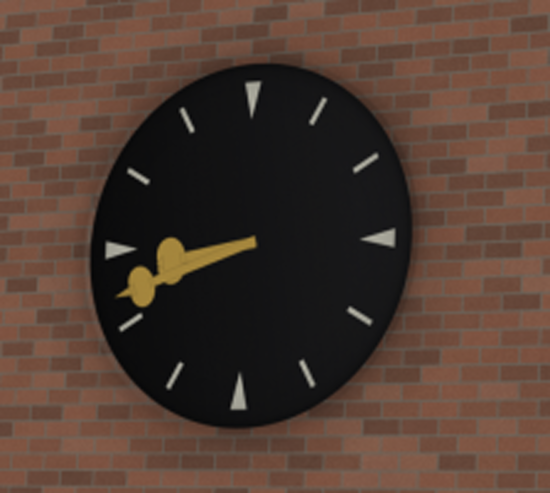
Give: 8h42
